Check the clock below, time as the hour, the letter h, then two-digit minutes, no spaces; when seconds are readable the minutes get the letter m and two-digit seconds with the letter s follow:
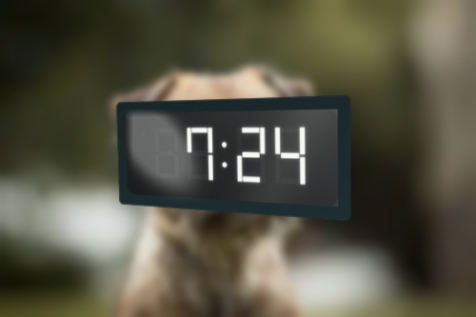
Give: 7h24
